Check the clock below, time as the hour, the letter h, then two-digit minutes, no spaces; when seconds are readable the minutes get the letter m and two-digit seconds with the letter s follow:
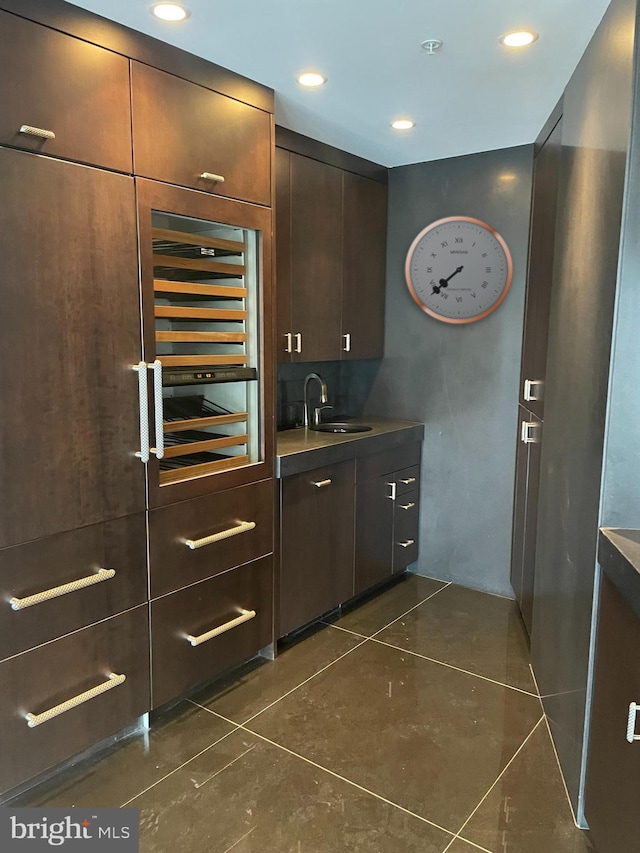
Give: 7h38
